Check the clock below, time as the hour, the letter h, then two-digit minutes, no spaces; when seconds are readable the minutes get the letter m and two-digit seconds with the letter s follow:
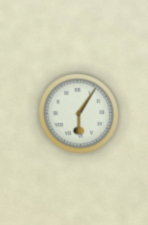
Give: 6h06
